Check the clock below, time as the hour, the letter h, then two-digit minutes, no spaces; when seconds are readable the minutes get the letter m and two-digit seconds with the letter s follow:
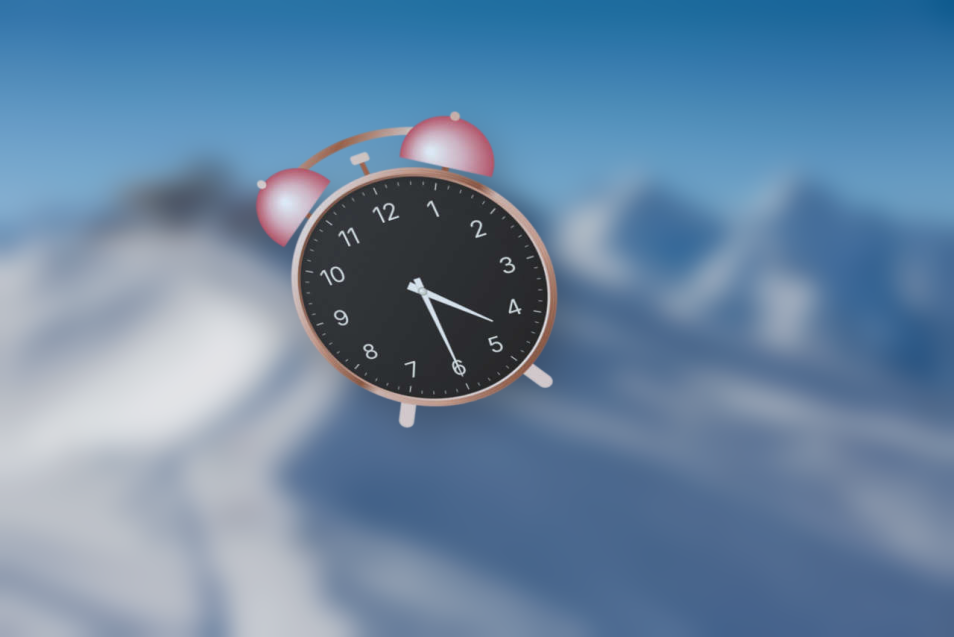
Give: 4h30
